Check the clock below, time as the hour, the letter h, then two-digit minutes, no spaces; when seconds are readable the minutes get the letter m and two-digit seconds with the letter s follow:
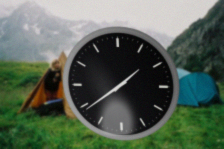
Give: 1h39
